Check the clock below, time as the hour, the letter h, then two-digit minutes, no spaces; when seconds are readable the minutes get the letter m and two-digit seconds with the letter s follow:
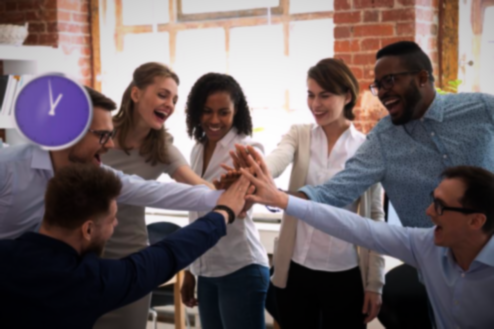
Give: 12h59
